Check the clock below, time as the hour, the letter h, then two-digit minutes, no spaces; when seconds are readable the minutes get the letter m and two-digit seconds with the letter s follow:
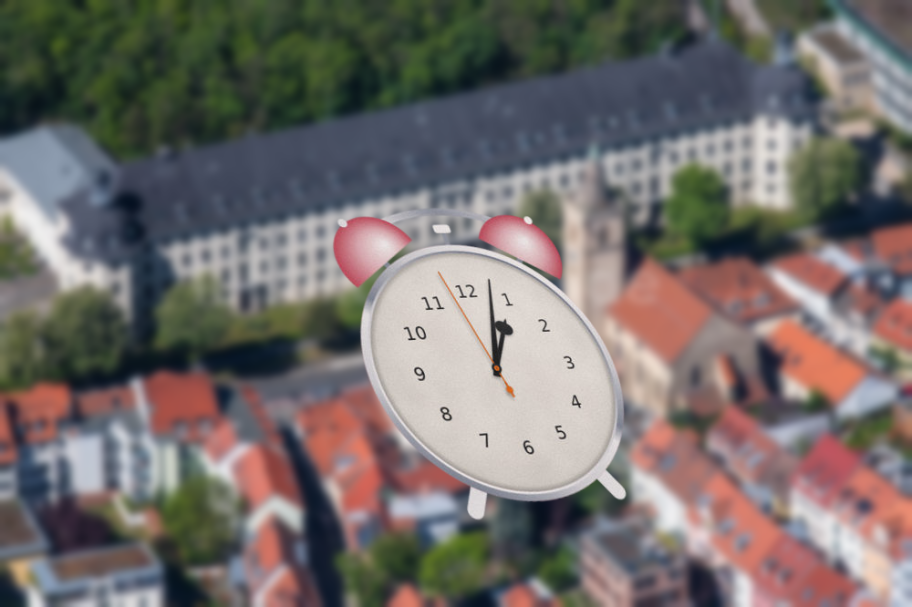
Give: 1h02m58s
